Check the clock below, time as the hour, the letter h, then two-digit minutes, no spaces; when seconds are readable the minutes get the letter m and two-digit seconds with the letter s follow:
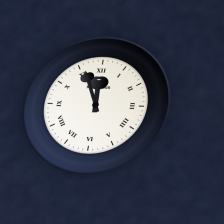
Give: 11h56
